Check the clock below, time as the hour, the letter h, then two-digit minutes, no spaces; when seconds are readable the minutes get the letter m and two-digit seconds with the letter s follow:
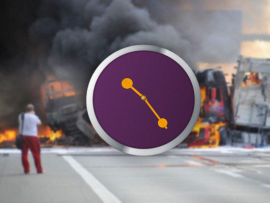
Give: 10h24
